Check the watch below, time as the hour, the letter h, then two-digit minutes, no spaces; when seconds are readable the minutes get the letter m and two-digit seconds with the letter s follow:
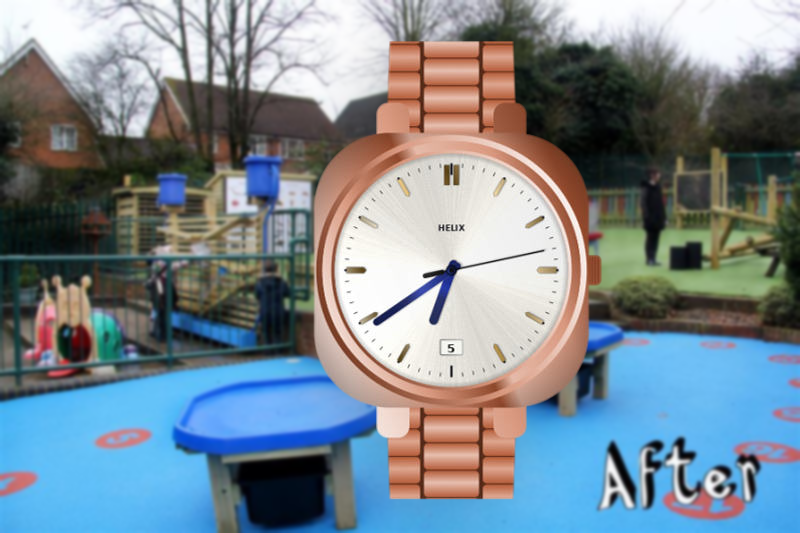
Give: 6h39m13s
